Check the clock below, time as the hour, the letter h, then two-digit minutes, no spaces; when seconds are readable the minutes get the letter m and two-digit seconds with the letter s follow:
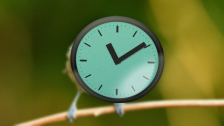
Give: 11h09
